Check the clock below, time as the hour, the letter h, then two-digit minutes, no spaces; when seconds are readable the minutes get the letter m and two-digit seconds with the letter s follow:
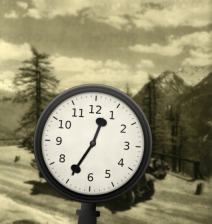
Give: 12h35
